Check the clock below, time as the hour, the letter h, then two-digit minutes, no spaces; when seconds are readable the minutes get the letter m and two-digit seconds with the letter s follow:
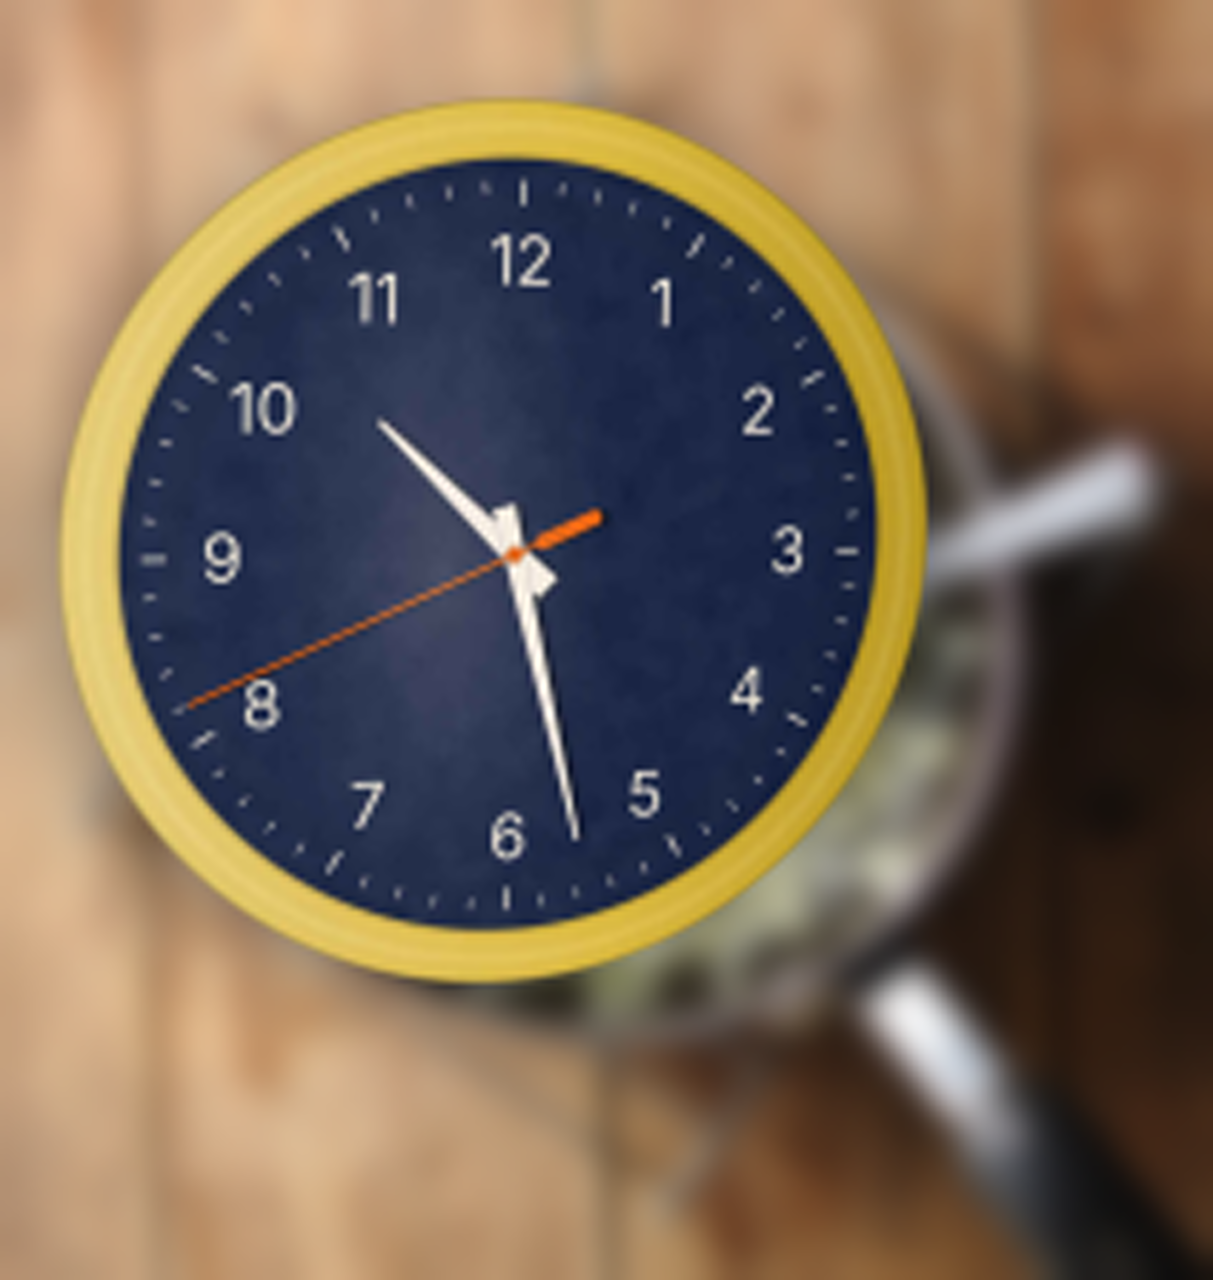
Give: 10h27m41s
